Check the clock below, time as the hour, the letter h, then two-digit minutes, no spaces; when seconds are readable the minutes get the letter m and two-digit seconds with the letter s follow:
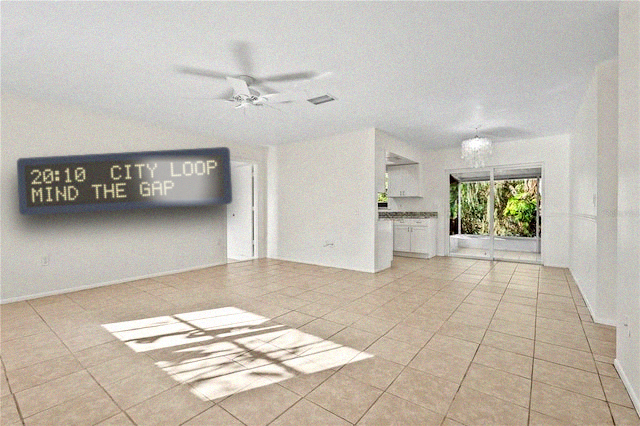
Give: 20h10
